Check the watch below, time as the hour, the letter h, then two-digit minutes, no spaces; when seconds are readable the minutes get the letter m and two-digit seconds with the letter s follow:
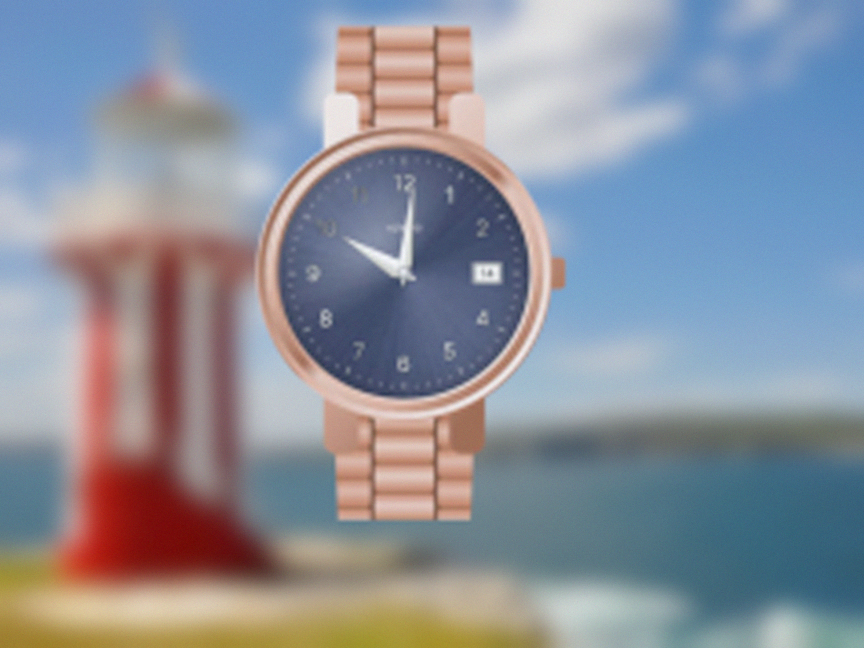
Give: 10h01
